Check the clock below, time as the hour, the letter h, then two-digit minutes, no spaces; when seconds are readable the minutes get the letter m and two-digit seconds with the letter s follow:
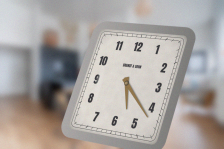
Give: 5h22
